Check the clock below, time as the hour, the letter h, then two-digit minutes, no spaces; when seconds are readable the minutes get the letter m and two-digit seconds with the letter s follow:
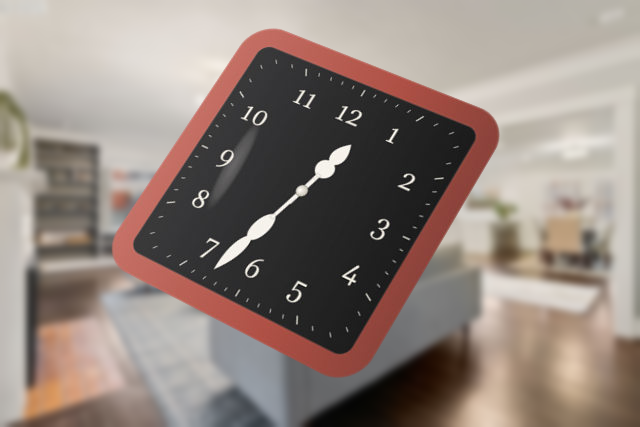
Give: 12h33
